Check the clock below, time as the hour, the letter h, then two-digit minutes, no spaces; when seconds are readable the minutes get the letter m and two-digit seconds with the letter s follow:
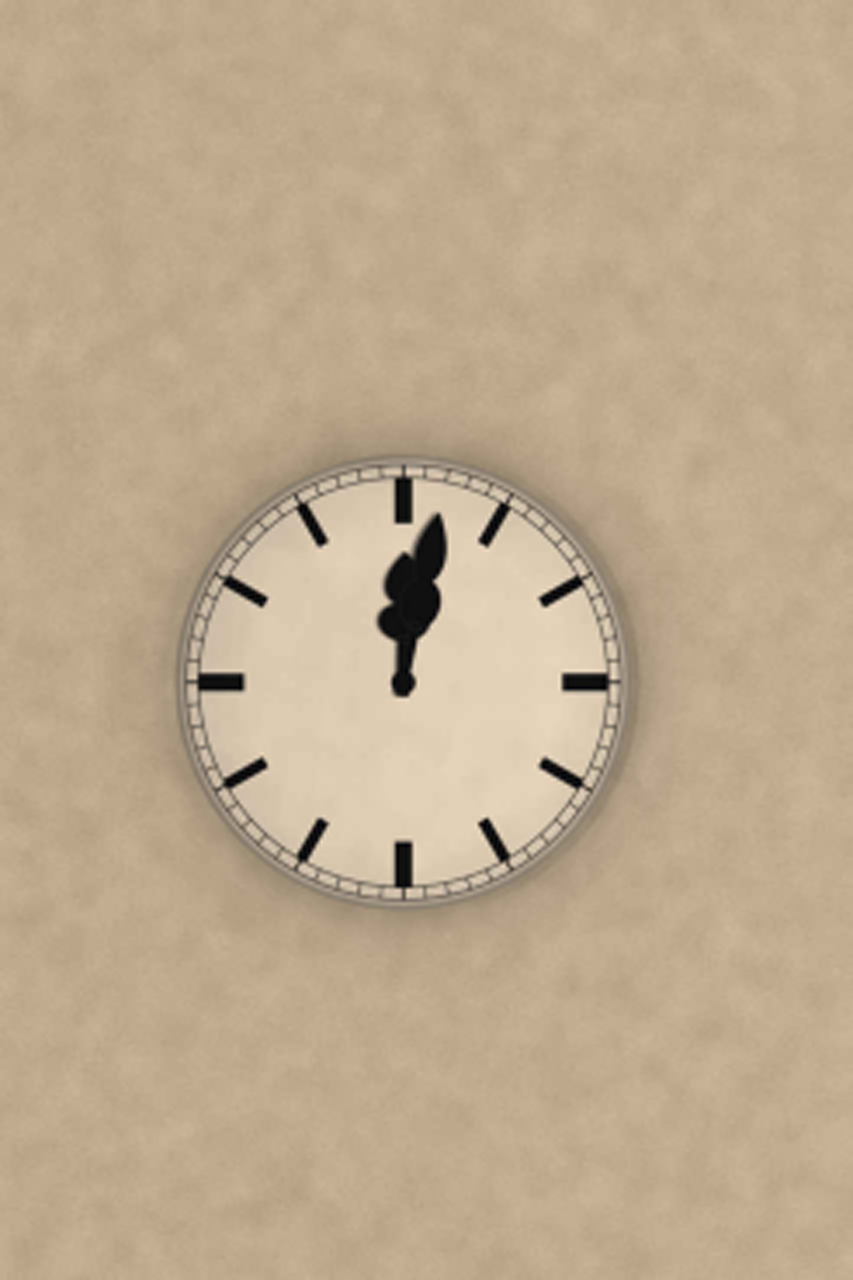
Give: 12h02
